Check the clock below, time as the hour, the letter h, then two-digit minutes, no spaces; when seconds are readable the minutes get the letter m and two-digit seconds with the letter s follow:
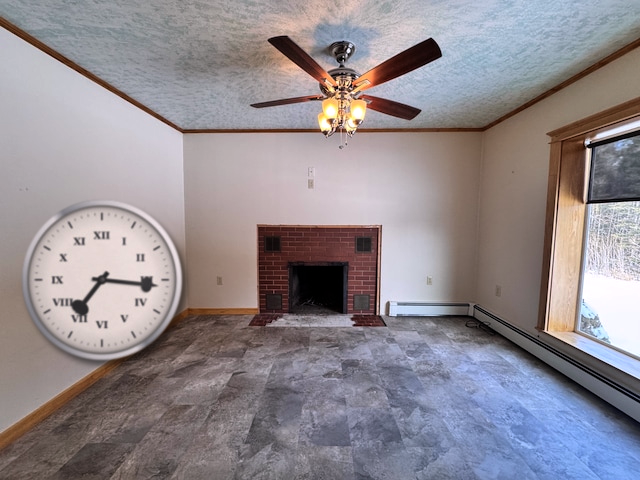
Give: 7h16
